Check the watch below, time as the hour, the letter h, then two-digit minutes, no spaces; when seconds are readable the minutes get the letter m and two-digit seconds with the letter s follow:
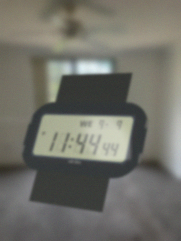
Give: 11h44m44s
